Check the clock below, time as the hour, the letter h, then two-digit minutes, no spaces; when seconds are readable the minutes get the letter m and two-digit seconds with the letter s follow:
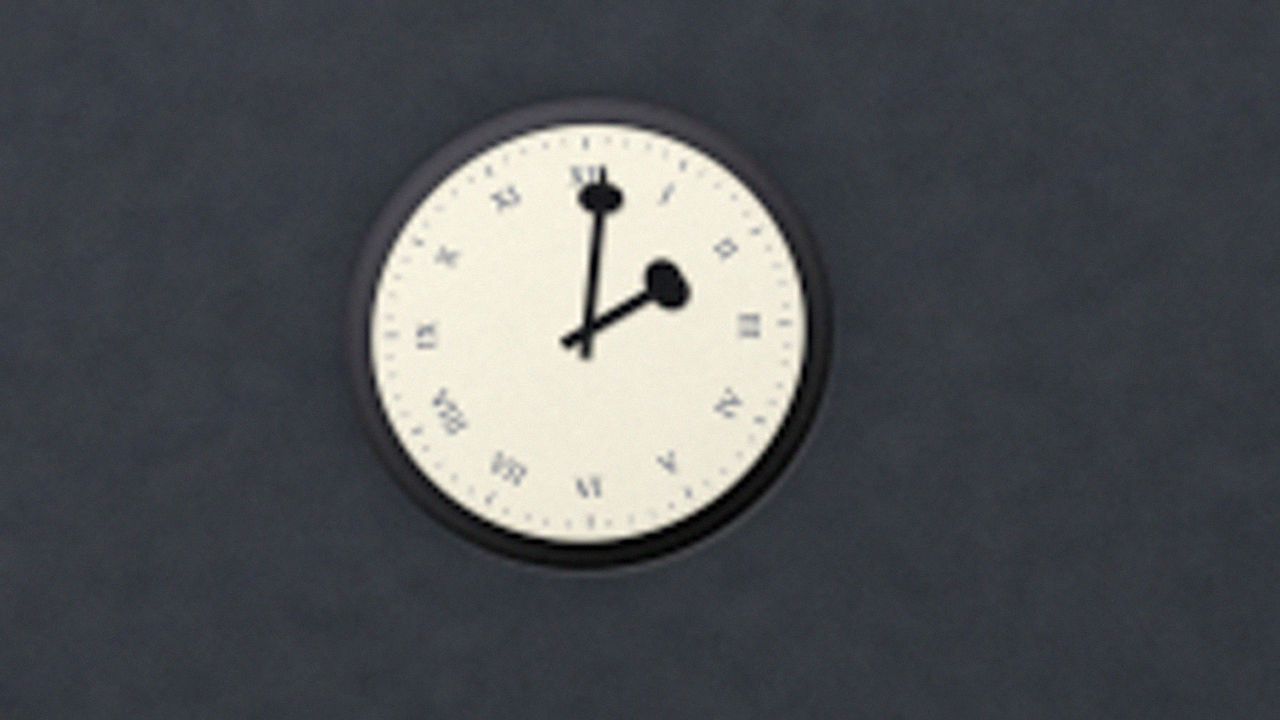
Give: 2h01
